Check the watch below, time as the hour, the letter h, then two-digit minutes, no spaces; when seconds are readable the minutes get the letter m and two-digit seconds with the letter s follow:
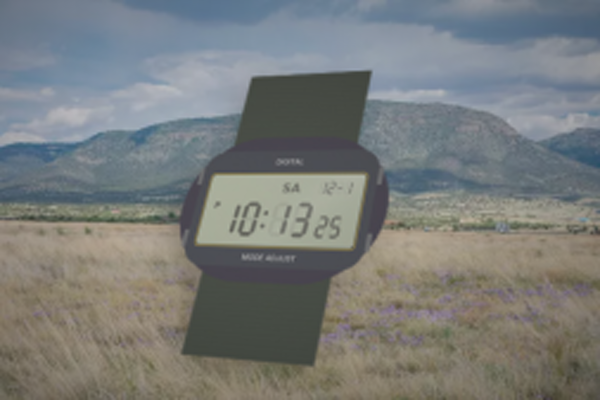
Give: 10h13m25s
